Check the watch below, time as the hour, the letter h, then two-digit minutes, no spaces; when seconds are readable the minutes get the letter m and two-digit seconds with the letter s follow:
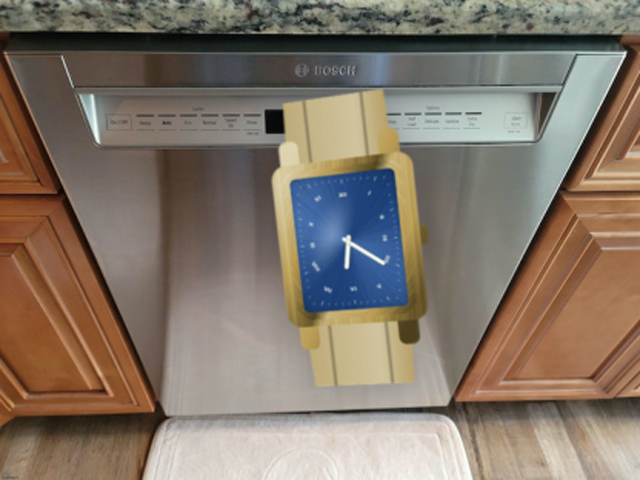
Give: 6h21
